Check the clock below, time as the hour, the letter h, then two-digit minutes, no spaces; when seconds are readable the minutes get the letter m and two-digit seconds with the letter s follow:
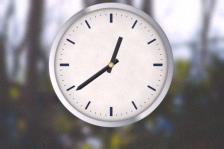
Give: 12h39
